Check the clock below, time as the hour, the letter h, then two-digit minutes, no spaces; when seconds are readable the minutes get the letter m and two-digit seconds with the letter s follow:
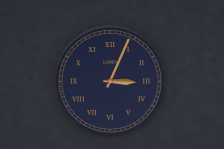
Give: 3h04
